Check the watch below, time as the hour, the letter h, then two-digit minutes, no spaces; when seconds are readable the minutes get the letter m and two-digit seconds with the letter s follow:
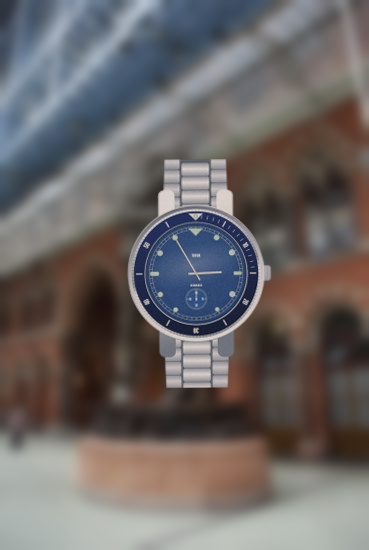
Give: 2h55
